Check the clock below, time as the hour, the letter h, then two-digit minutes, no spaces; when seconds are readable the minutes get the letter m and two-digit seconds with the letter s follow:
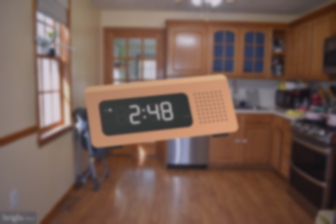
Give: 2h48
